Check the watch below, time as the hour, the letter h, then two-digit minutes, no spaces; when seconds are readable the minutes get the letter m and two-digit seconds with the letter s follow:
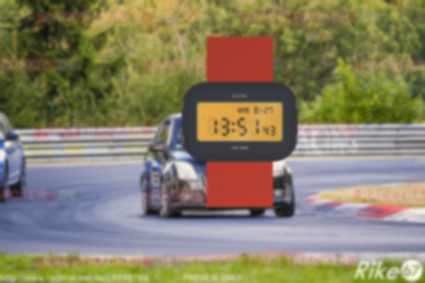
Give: 13h51
